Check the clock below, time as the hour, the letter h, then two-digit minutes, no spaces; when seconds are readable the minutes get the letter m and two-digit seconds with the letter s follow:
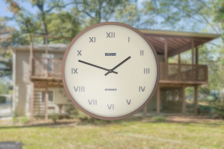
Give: 1h48
